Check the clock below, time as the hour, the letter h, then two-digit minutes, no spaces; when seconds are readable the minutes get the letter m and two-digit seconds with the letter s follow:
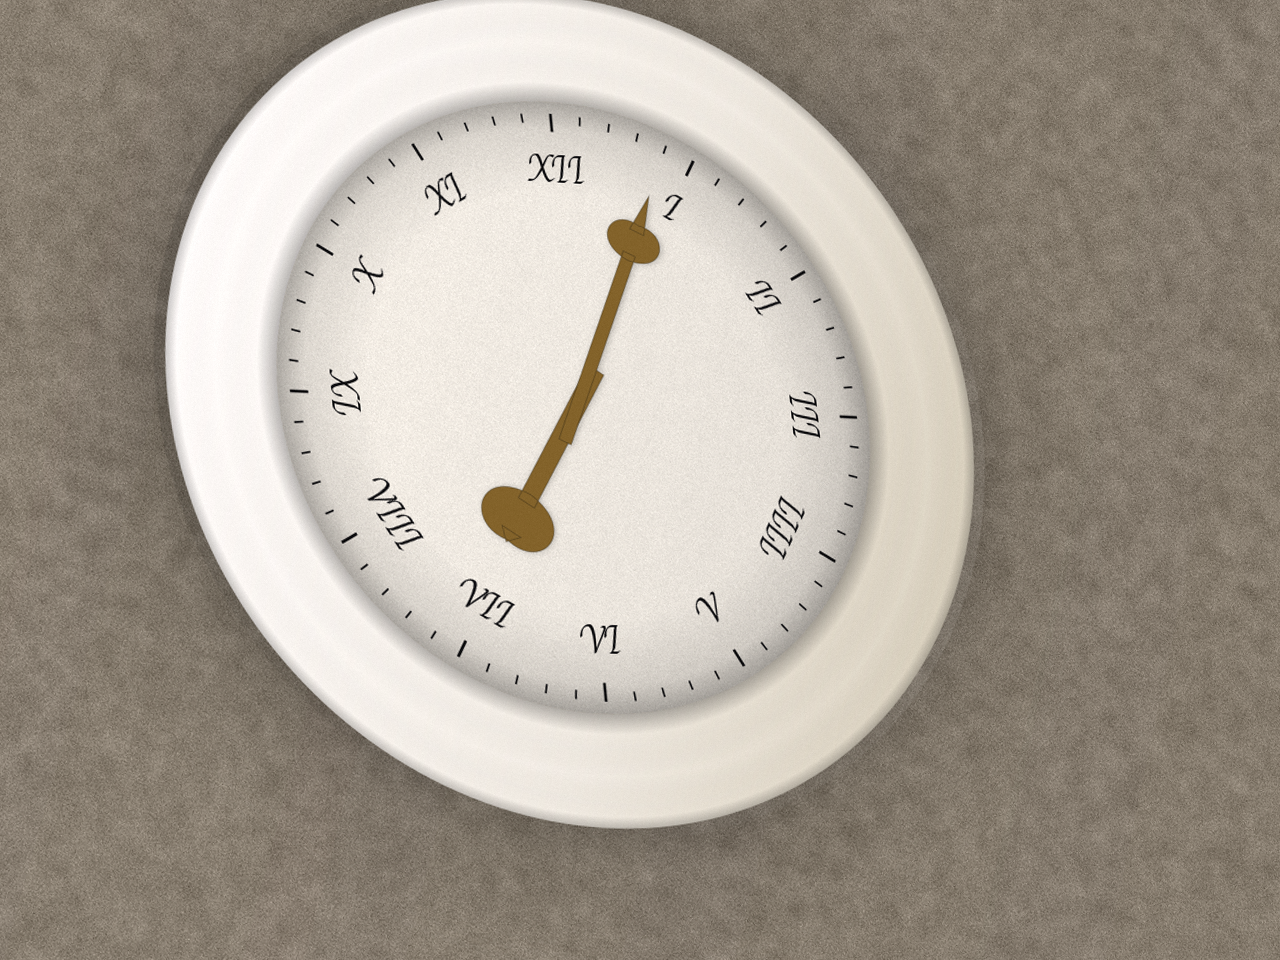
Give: 7h04
